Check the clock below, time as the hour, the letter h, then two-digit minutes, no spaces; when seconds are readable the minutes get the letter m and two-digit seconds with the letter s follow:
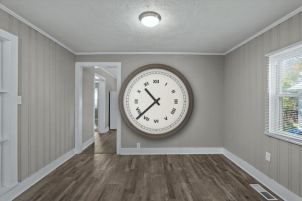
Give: 10h38
